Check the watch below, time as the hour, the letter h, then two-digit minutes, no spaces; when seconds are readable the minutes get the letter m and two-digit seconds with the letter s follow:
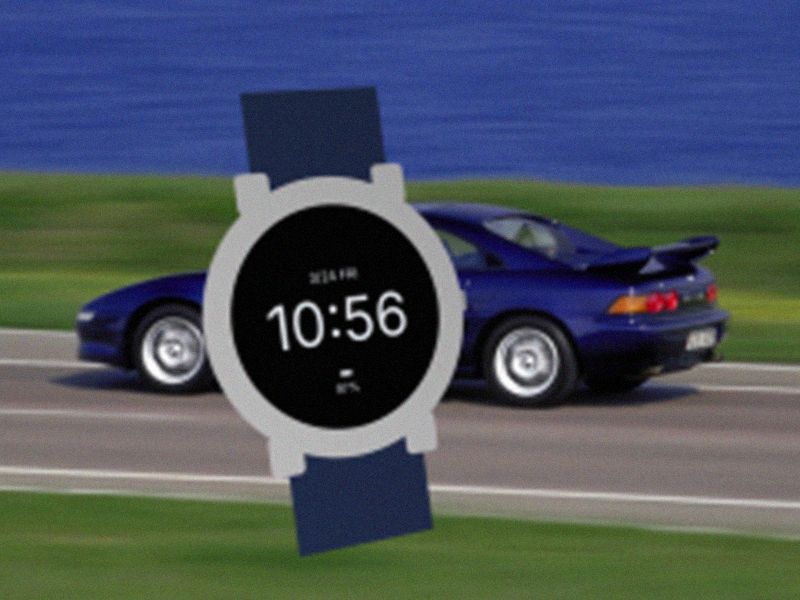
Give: 10h56
